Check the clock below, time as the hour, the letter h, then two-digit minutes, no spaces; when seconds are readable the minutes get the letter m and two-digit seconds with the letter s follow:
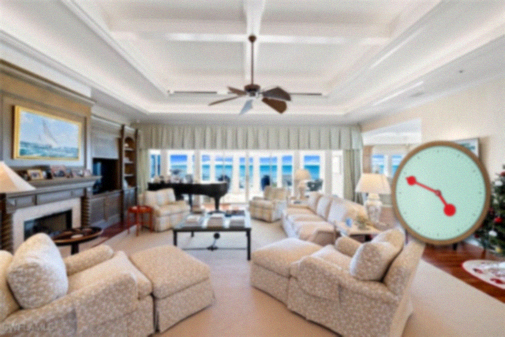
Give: 4h49
